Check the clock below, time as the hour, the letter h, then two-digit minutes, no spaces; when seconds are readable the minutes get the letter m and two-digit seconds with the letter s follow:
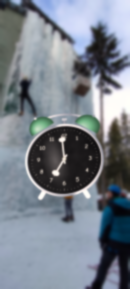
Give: 6h59
